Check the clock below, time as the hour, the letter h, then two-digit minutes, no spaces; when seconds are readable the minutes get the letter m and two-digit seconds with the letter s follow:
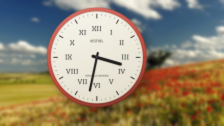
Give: 3h32
